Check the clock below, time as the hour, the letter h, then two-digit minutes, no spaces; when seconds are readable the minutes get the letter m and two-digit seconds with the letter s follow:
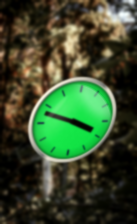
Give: 3h48
